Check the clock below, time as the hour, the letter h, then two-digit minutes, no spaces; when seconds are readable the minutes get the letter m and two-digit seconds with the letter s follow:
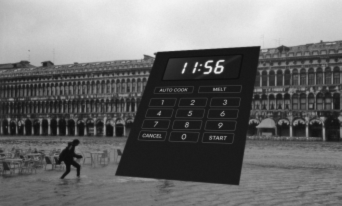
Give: 11h56
